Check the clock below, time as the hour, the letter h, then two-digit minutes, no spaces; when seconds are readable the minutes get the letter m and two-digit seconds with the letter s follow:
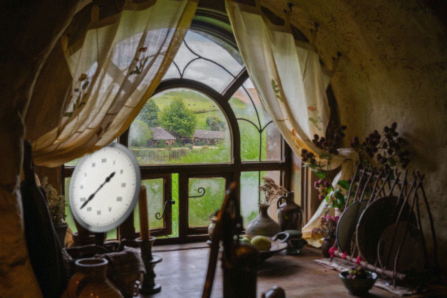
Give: 1h38
